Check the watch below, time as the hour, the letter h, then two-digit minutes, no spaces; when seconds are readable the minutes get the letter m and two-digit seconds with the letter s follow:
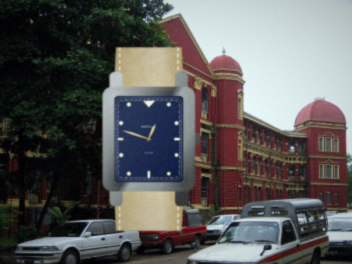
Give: 12h48
